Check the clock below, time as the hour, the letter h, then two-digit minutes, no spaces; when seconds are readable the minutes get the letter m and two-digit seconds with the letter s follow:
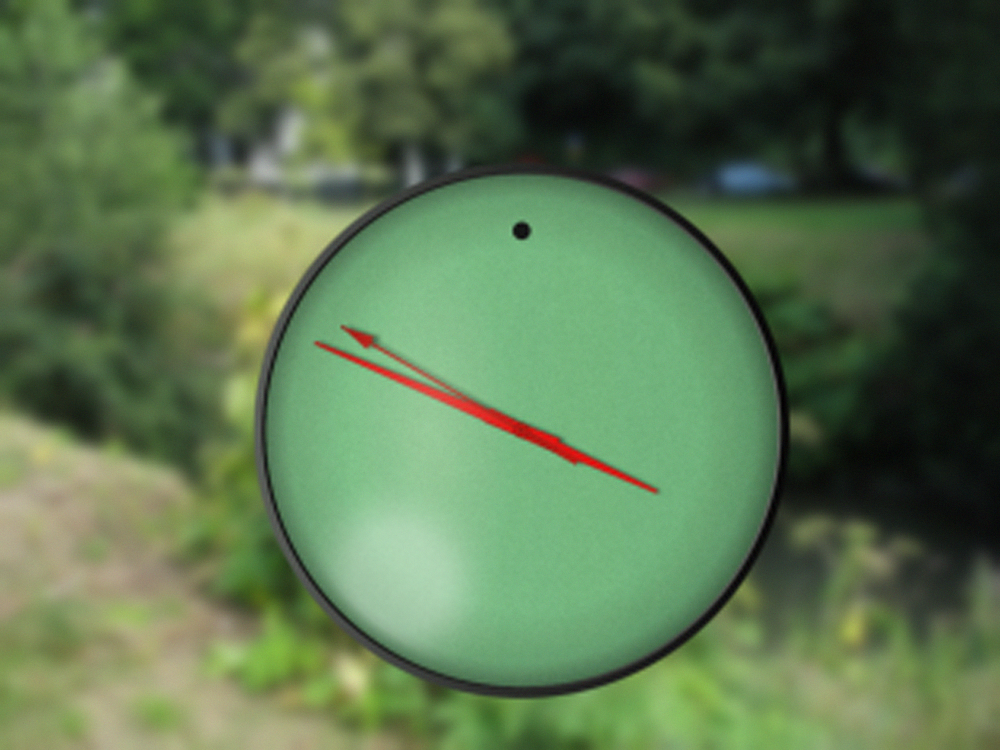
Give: 3h48m50s
